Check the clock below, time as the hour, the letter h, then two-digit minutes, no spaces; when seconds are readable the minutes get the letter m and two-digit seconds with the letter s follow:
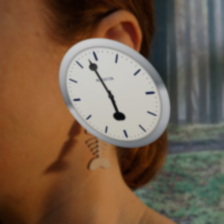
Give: 5h58
